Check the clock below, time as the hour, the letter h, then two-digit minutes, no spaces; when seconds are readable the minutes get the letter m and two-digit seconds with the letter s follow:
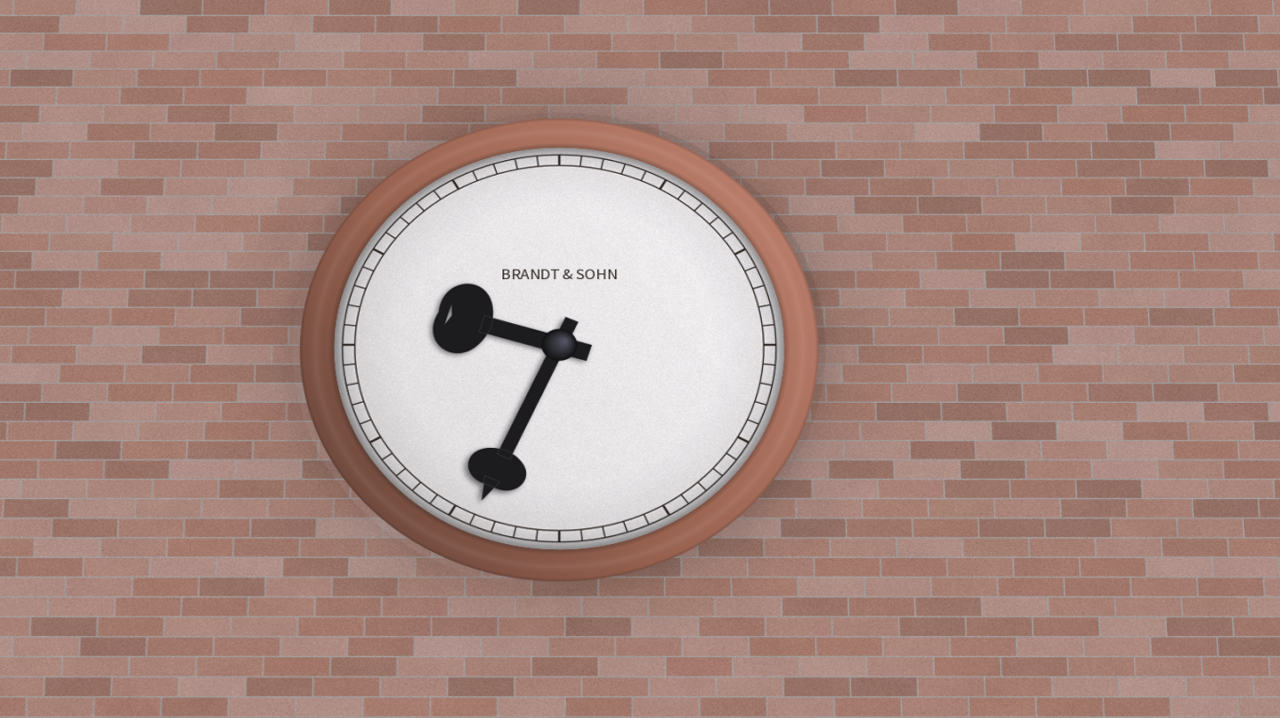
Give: 9h34
